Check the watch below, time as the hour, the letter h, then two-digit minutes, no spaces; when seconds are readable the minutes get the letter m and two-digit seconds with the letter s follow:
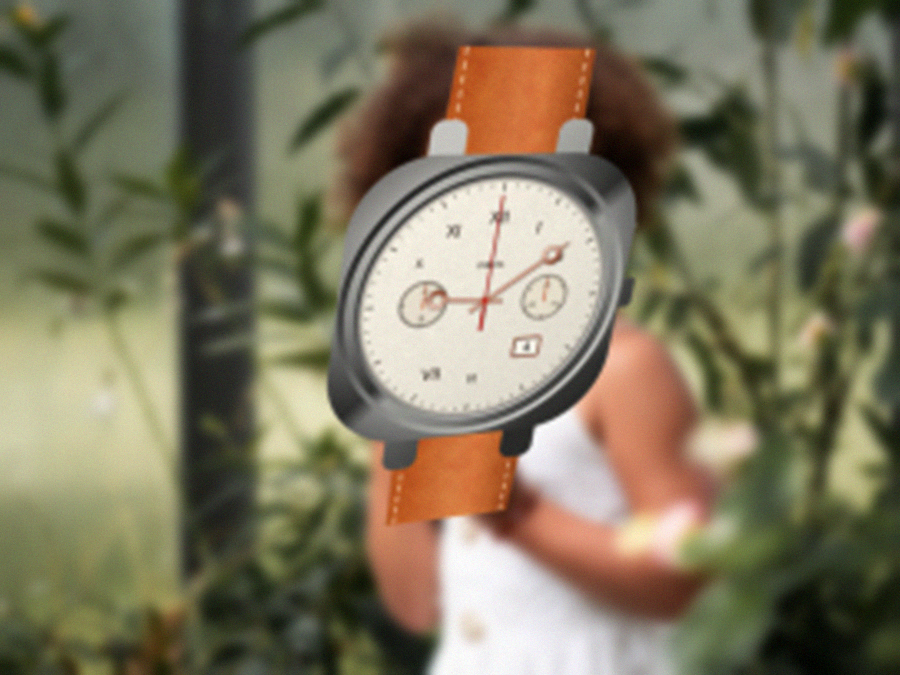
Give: 9h09
